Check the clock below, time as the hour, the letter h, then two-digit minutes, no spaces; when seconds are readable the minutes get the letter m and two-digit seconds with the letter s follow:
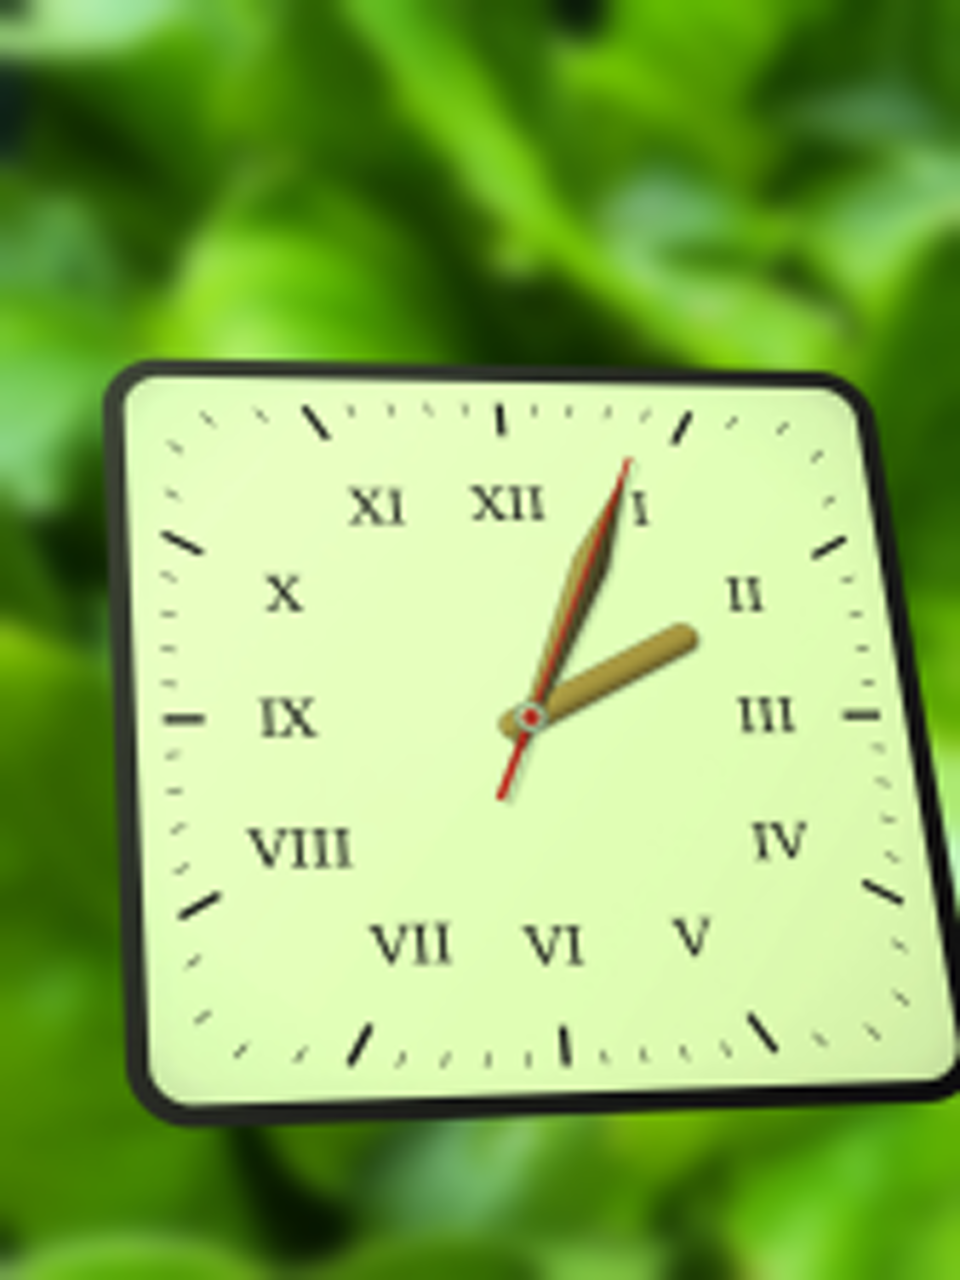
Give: 2h04m04s
